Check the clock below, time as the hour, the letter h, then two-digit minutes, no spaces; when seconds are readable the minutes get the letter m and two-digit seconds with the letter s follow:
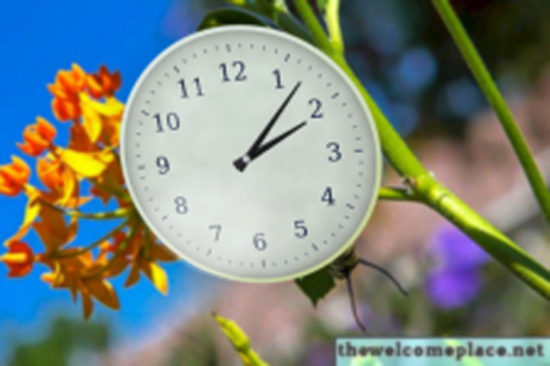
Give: 2h07
